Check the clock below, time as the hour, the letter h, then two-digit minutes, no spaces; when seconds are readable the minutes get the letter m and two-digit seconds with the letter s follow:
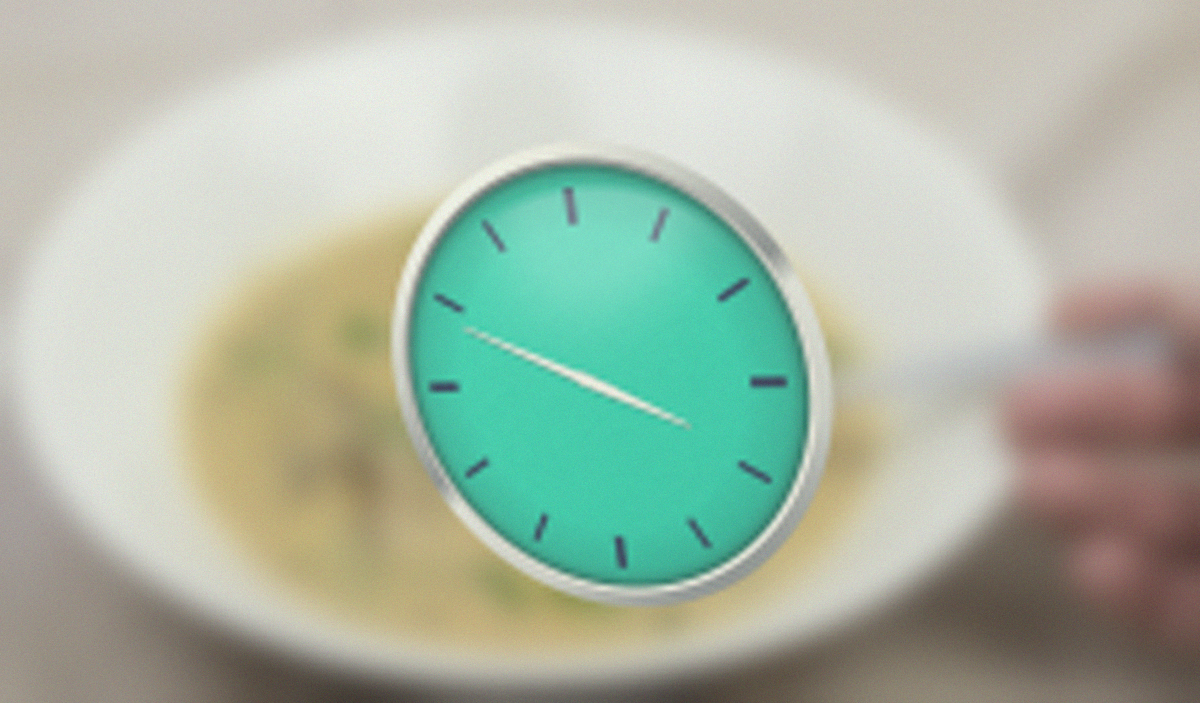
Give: 3h49
